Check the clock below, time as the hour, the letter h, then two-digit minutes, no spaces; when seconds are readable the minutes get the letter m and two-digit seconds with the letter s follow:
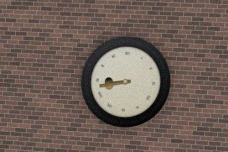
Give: 8h43
